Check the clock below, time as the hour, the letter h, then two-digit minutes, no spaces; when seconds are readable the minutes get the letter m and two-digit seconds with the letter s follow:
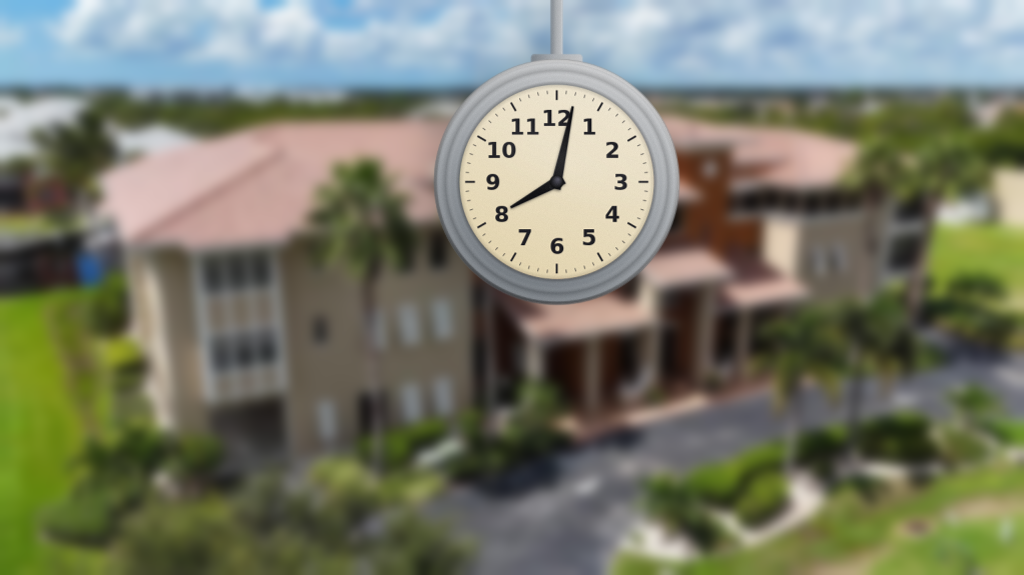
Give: 8h02
